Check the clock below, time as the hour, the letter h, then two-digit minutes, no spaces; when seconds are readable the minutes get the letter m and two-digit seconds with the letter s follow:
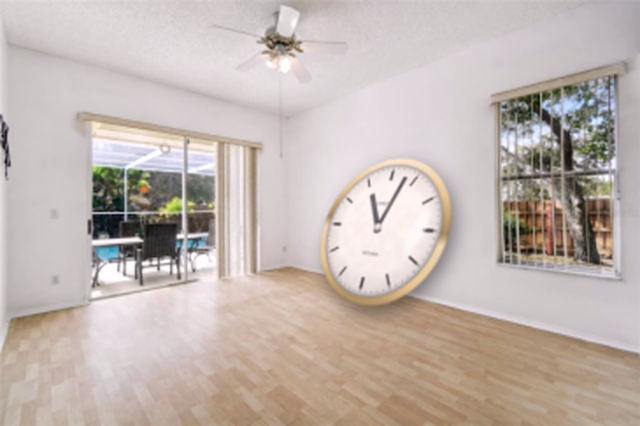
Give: 11h03
